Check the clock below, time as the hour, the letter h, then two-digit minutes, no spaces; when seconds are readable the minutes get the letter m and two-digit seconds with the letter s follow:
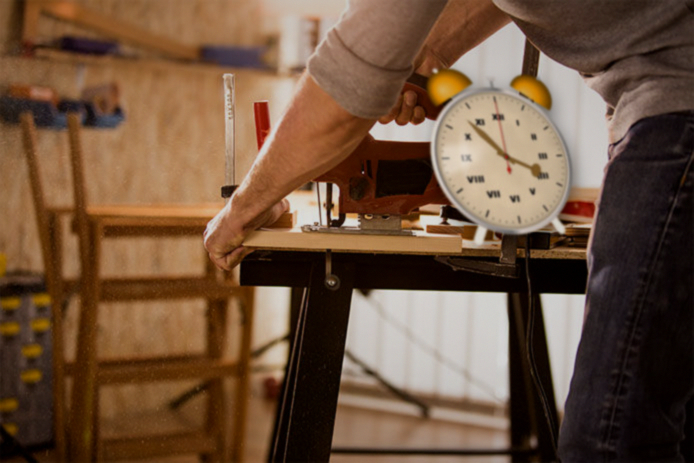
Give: 3h53m00s
